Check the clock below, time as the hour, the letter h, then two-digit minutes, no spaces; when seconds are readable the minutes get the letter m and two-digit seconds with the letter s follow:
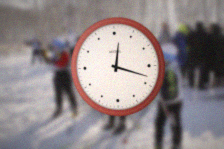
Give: 12h18
